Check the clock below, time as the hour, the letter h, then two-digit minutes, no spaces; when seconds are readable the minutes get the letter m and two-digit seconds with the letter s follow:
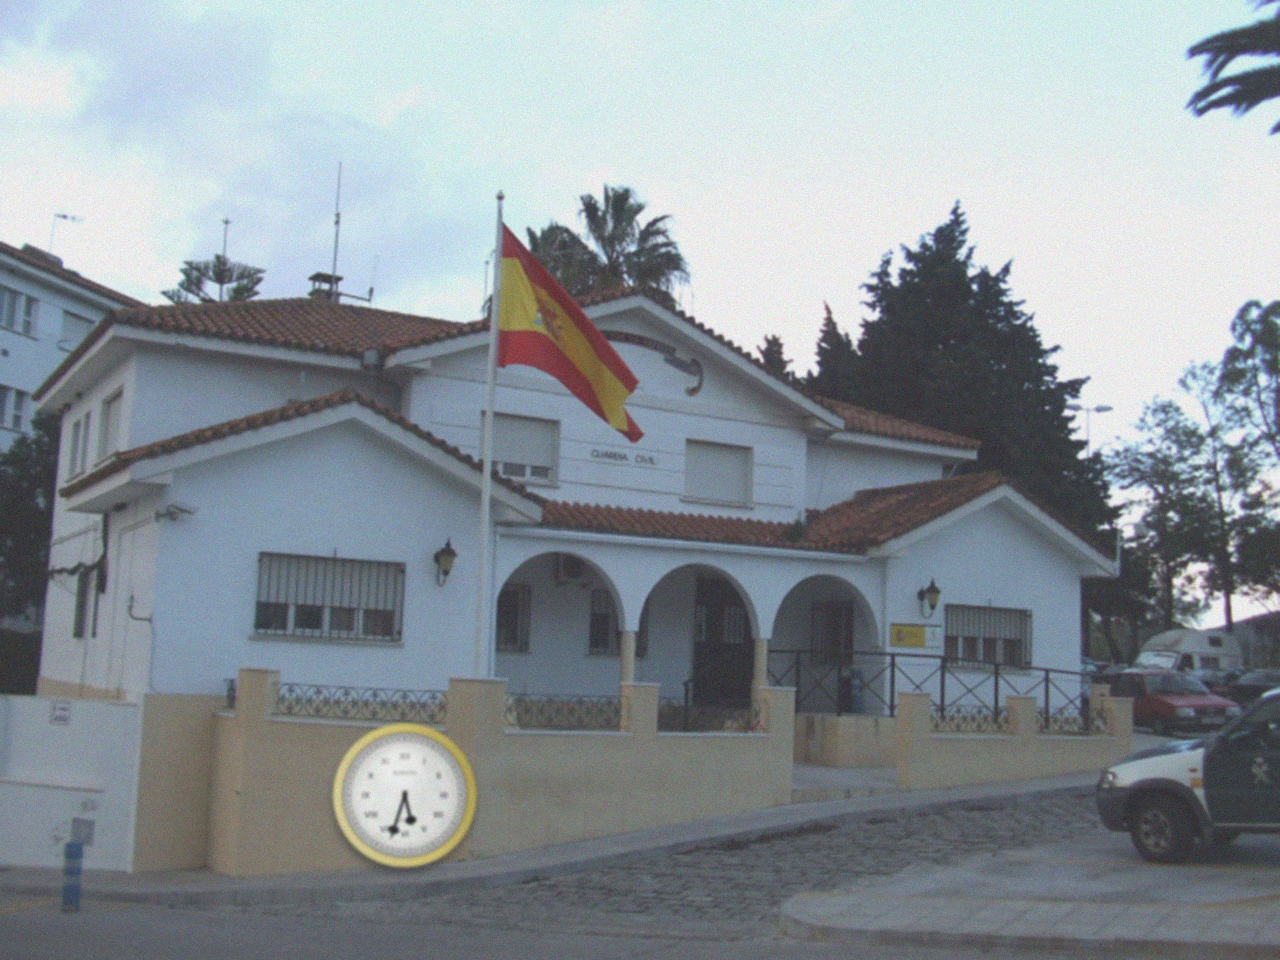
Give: 5h33
